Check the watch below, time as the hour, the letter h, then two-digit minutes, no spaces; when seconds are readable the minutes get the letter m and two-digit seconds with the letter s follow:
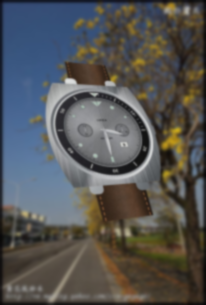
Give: 3h30
